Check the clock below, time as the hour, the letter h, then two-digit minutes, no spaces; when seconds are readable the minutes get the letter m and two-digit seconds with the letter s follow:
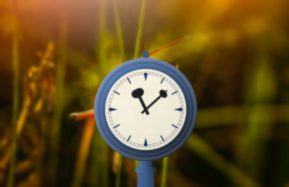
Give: 11h08
